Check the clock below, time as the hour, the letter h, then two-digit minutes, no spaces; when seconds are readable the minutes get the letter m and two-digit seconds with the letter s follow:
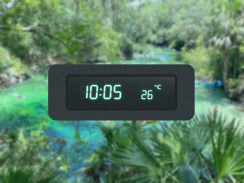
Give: 10h05
